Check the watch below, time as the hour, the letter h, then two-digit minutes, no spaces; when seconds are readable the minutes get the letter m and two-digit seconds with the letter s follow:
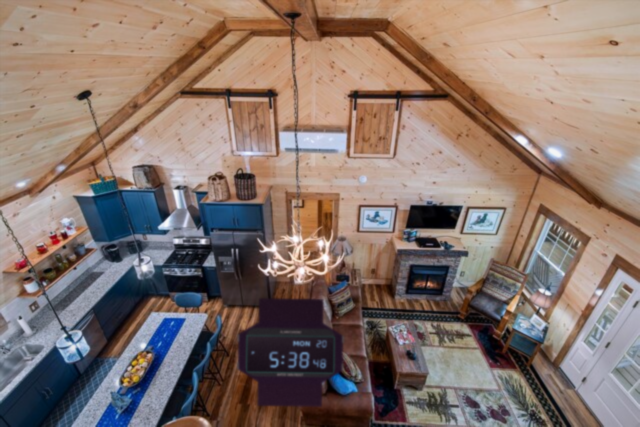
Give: 5h38
